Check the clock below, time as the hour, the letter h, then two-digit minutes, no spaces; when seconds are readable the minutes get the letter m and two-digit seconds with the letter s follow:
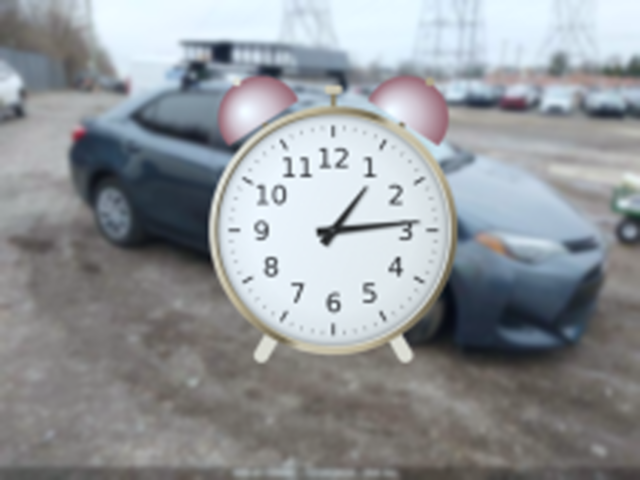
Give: 1h14
